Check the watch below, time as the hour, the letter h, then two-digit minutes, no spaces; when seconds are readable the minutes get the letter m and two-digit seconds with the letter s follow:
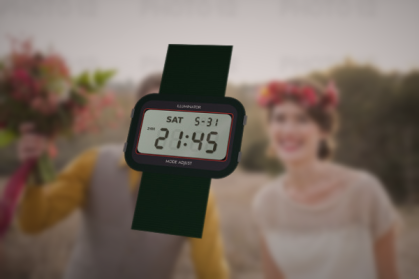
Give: 21h45
